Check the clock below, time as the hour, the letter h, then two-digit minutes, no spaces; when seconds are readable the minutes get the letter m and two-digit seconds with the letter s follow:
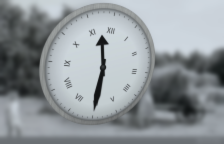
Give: 11h30
